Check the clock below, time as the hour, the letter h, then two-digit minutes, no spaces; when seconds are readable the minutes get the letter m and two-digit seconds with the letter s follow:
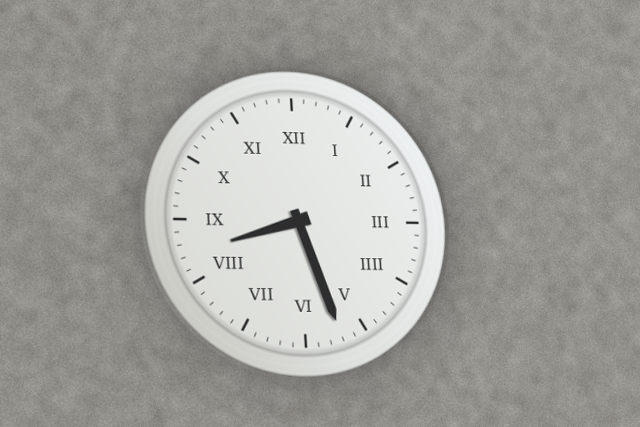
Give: 8h27
